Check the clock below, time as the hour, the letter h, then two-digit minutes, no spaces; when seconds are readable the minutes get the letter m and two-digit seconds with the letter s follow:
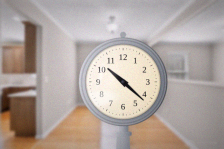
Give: 10h22
